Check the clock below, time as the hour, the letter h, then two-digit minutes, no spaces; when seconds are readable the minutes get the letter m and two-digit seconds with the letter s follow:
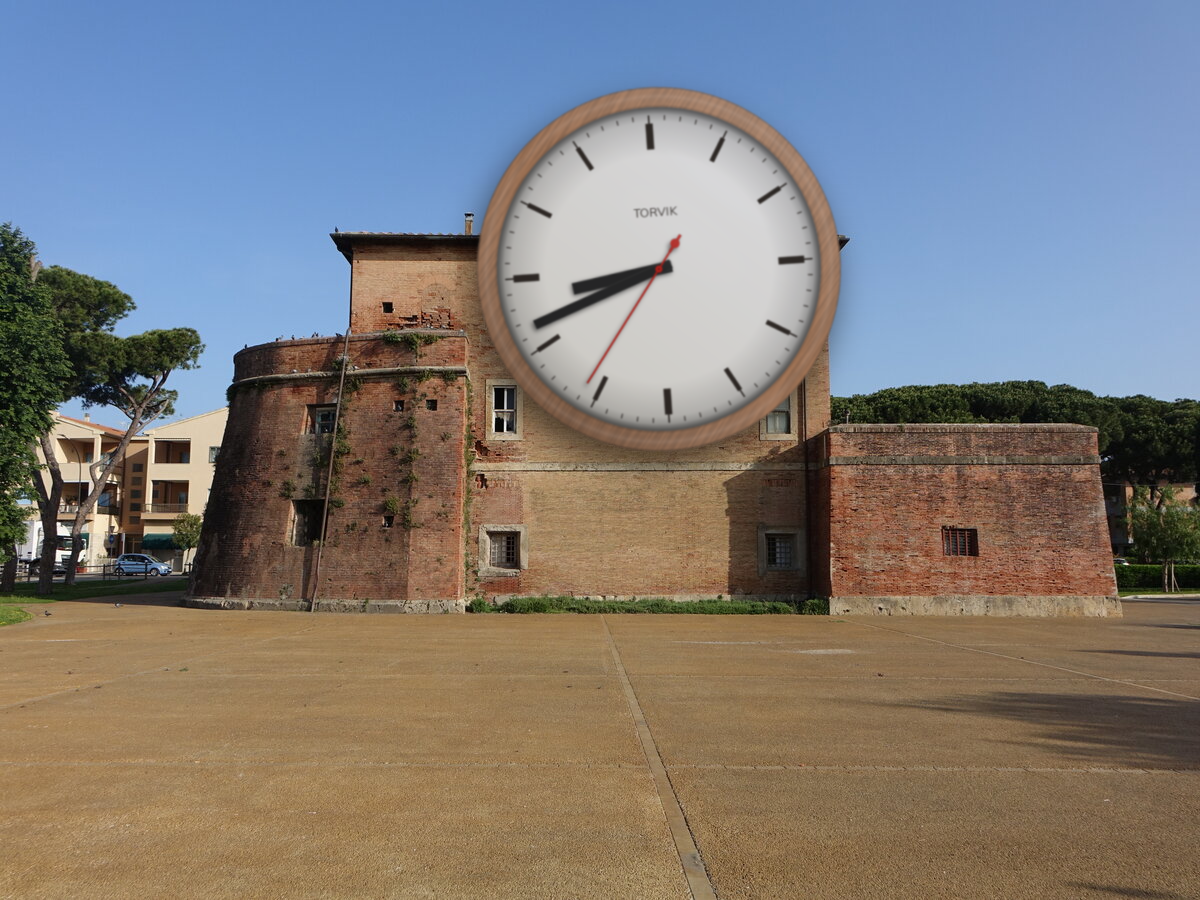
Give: 8h41m36s
